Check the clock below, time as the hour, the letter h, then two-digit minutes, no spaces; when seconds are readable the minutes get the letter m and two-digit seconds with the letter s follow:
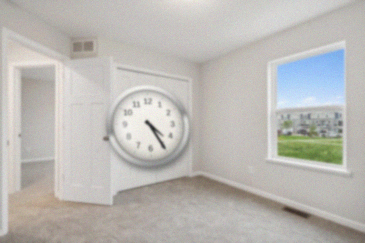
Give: 4h25
